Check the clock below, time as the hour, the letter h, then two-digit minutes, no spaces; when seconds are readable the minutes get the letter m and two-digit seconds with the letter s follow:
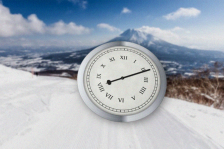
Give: 8h11
